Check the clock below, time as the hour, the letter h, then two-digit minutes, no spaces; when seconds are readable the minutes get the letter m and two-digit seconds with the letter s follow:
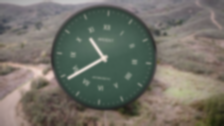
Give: 10h39
